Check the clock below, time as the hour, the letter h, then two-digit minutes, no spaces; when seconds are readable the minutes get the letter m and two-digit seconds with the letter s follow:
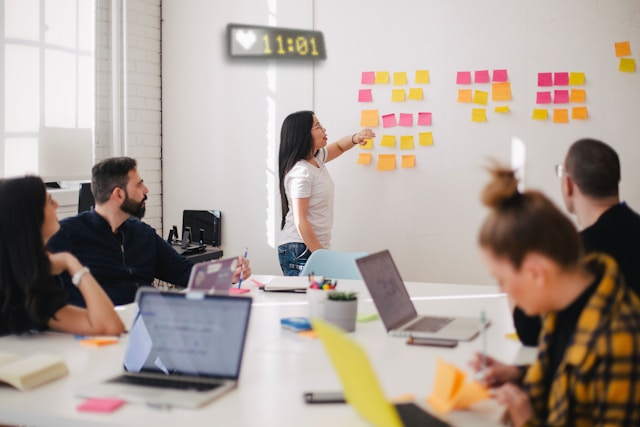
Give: 11h01
